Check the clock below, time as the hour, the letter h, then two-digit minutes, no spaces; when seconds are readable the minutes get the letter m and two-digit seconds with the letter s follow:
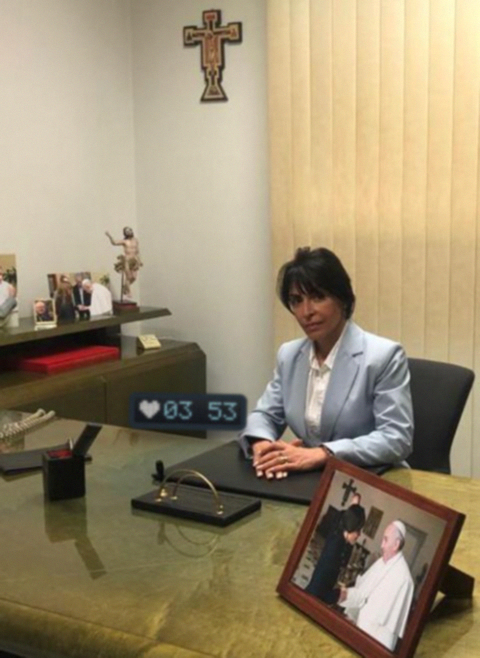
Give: 3h53
